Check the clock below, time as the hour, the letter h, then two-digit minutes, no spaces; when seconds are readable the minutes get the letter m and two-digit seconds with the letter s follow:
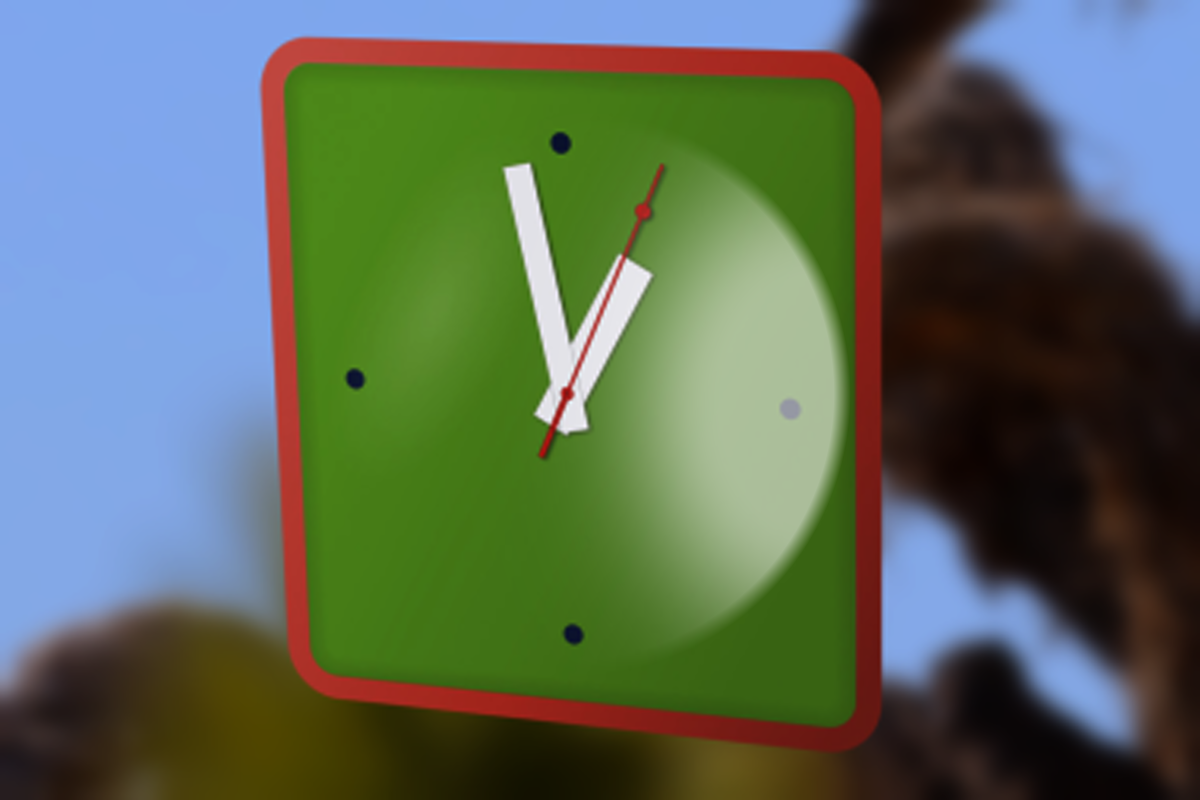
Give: 12h58m04s
